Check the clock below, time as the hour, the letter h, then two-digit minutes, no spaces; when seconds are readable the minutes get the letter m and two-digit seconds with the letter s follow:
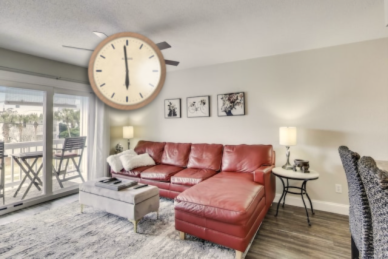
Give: 5h59
